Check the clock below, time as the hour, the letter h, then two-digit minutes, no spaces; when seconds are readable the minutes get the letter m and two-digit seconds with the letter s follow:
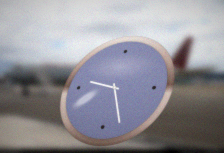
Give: 9h26
